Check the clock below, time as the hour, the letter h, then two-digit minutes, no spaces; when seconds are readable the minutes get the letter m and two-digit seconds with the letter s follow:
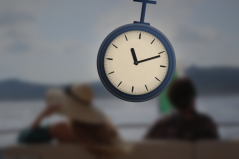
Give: 11h11
